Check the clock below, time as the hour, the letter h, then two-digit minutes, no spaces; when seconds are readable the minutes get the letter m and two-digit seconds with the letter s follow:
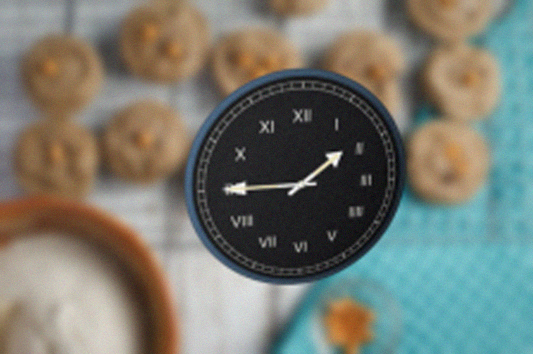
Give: 1h45
